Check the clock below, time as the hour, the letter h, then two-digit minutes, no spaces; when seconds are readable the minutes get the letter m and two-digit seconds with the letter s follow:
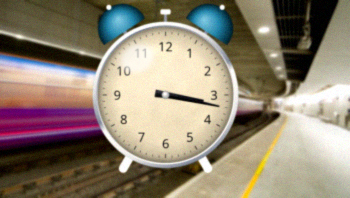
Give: 3h17
